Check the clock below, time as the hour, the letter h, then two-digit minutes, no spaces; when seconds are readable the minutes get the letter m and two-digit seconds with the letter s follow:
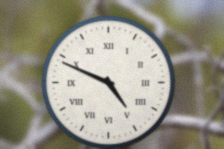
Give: 4h49
